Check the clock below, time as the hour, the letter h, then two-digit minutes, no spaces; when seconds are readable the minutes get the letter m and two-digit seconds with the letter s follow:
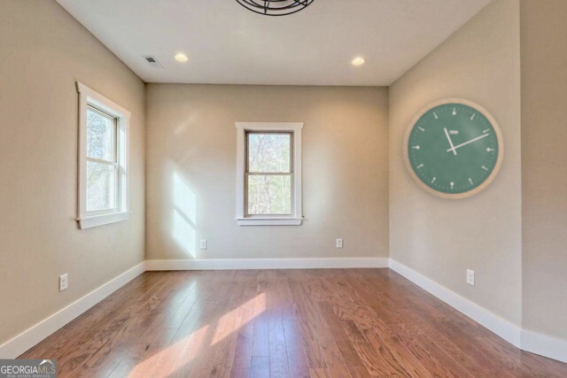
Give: 11h11
